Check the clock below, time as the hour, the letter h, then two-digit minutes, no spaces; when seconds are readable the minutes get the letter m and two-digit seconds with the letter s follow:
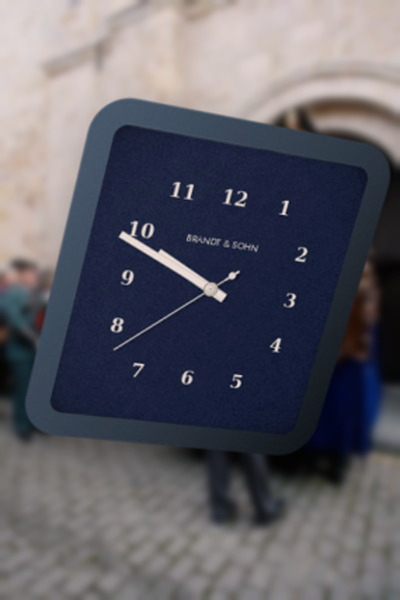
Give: 9h48m38s
